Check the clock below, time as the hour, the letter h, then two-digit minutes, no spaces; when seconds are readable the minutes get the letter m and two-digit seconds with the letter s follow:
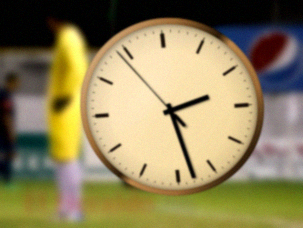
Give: 2h27m54s
